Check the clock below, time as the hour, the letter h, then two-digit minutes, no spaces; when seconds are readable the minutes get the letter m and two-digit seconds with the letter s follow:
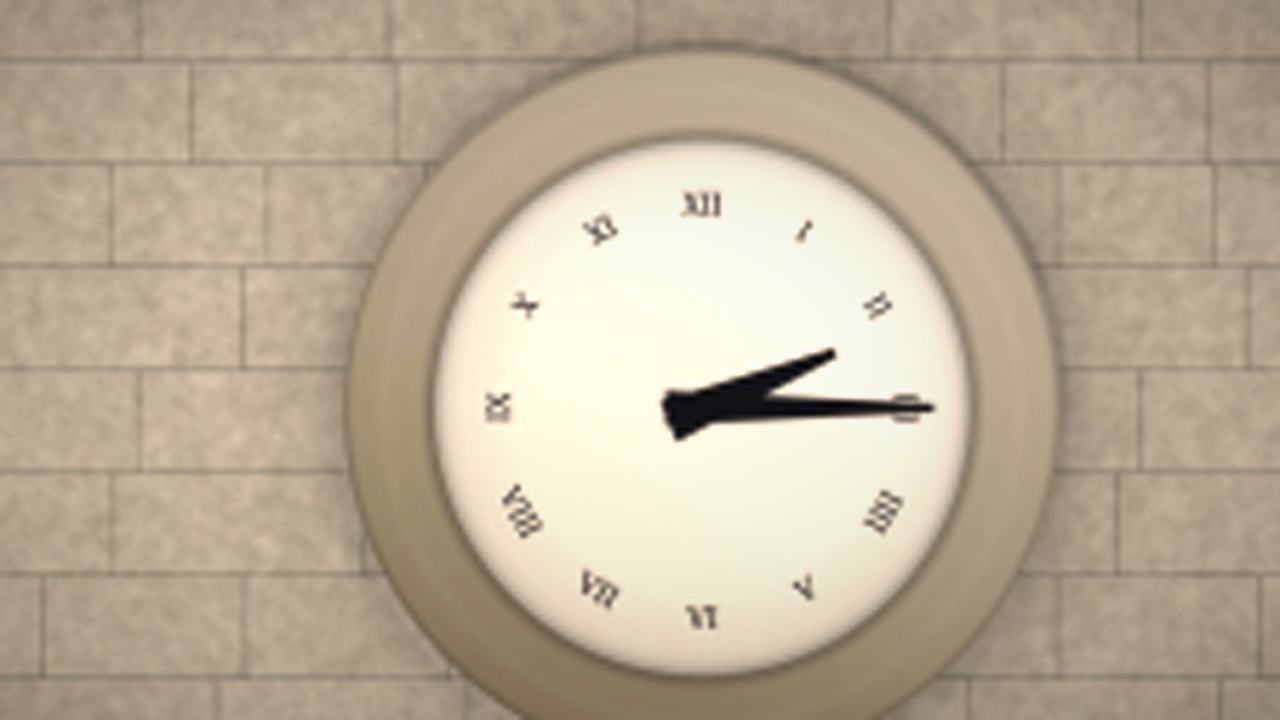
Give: 2h15
